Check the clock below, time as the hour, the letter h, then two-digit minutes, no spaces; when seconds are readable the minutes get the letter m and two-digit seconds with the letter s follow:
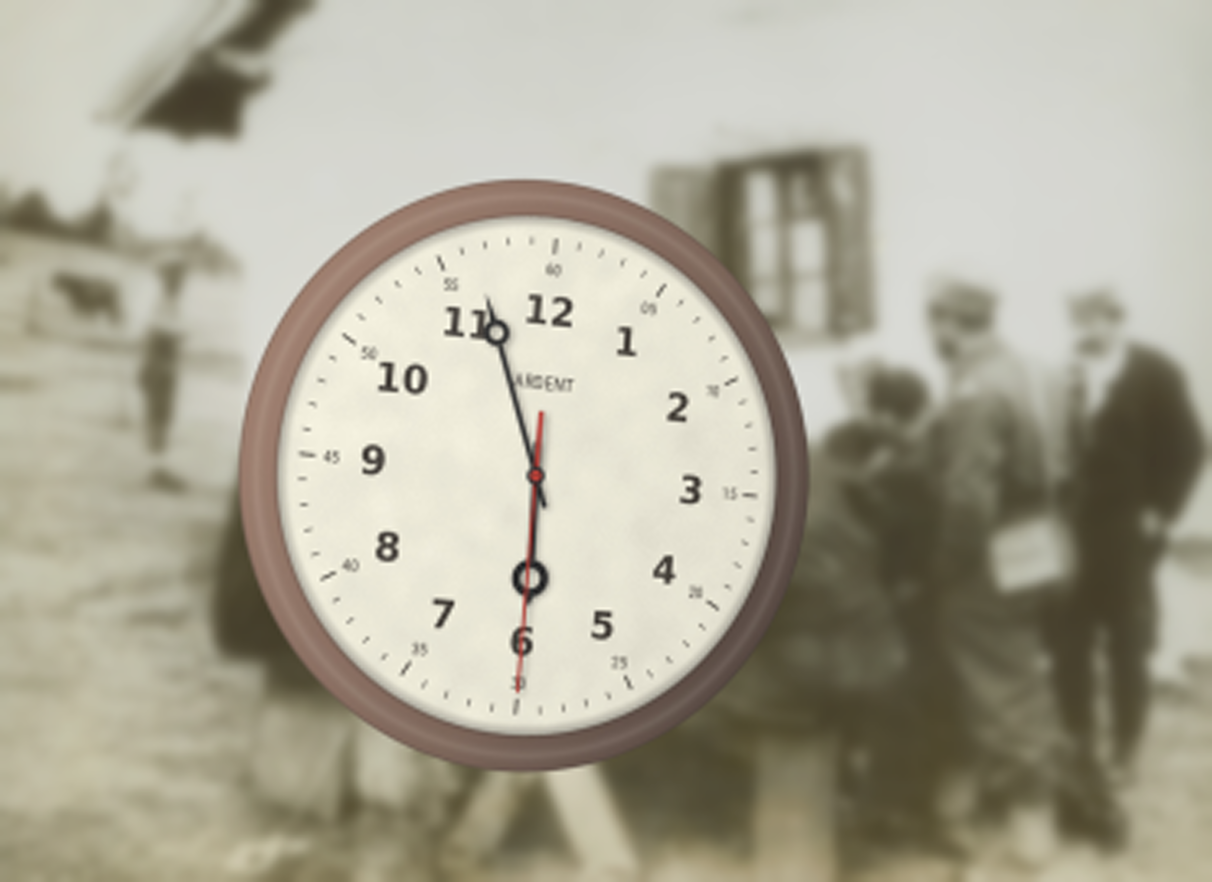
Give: 5h56m30s
